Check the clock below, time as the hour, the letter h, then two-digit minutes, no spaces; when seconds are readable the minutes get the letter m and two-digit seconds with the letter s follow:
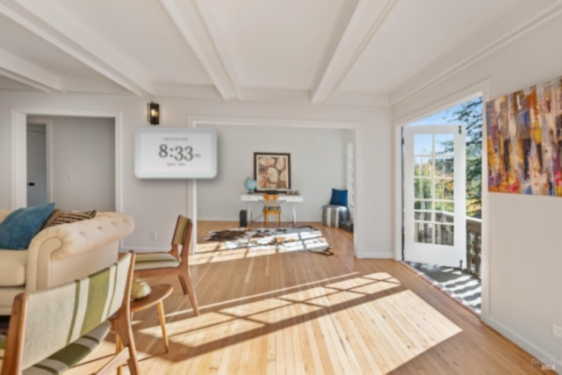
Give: 8h33
